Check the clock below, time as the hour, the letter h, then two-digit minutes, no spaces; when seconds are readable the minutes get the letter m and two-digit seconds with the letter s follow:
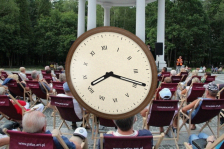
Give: 8h19
